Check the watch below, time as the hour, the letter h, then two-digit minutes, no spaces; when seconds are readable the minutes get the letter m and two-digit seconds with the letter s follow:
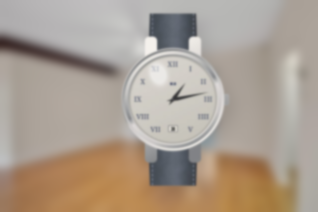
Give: 1h13
